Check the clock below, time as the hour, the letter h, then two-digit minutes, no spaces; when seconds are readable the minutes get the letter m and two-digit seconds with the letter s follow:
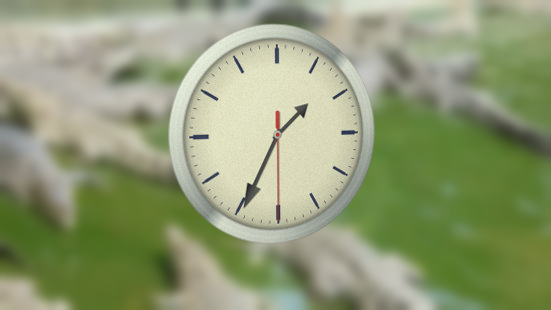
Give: 1h34m30s
